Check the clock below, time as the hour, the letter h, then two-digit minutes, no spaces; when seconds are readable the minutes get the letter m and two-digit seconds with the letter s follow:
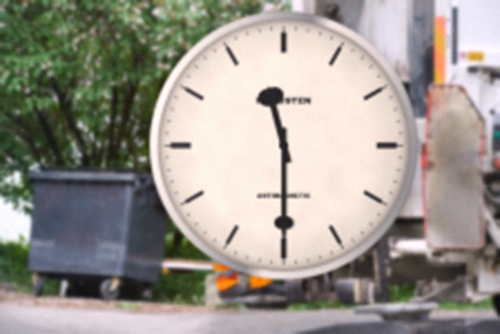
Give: 11h30
